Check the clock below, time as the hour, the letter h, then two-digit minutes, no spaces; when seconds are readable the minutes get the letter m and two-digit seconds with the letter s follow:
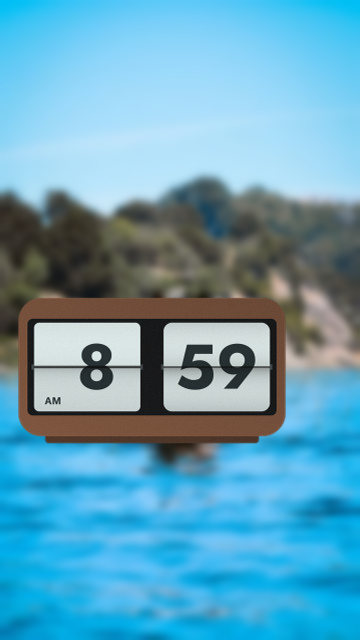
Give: 8h59
